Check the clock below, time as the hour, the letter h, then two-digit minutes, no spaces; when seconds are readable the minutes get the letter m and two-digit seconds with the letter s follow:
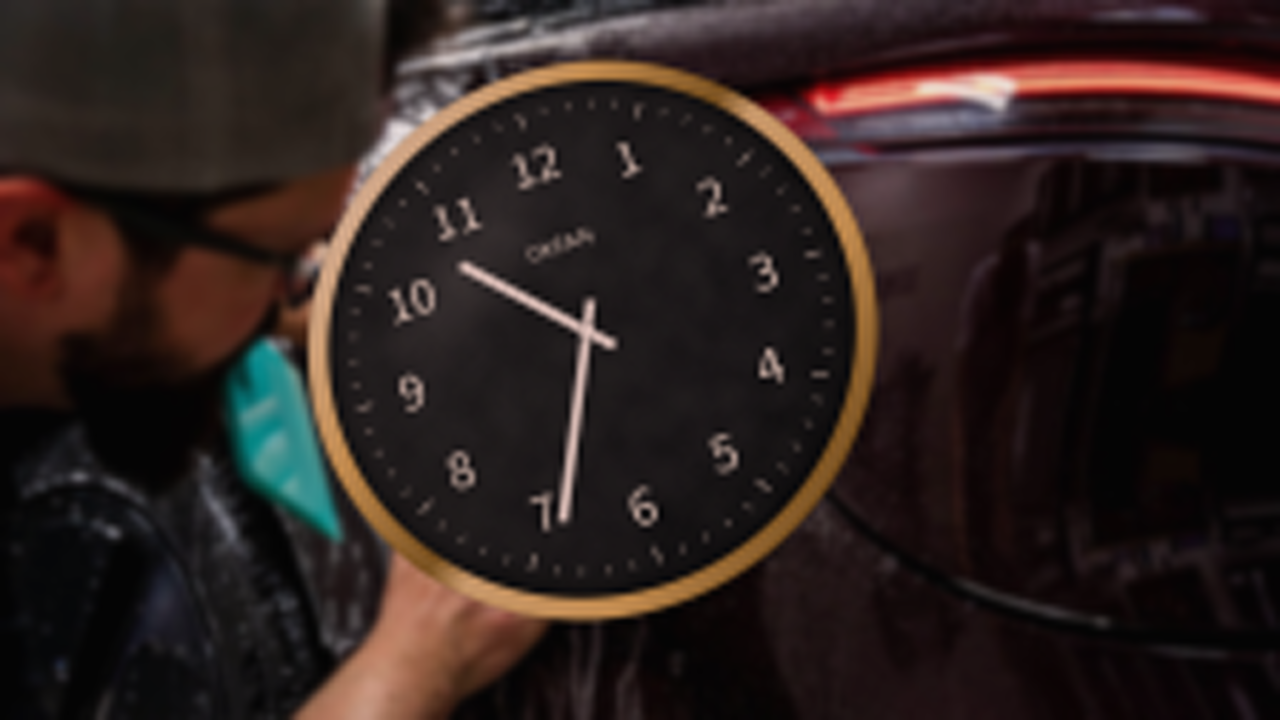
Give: 10h34
